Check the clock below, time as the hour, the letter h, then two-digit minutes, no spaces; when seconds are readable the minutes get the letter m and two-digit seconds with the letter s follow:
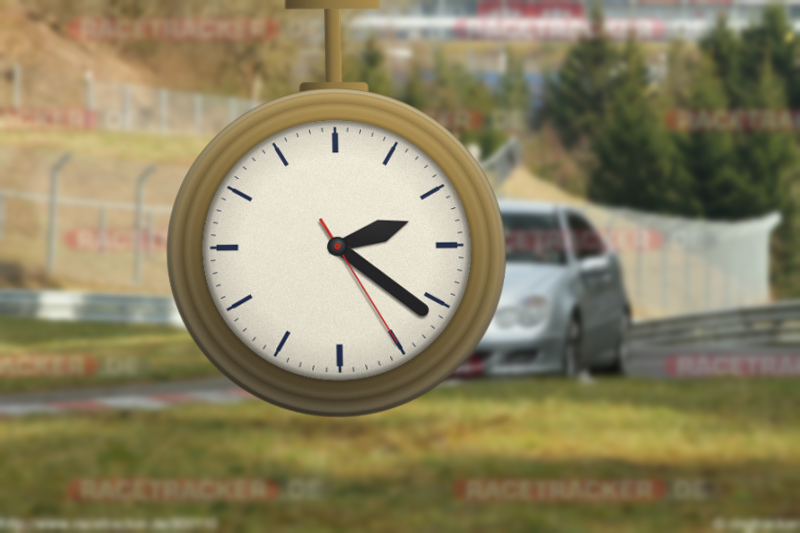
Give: 2h21m25s
